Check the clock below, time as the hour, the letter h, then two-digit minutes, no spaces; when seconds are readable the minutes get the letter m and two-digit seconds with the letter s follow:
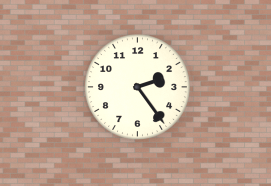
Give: 2h24
